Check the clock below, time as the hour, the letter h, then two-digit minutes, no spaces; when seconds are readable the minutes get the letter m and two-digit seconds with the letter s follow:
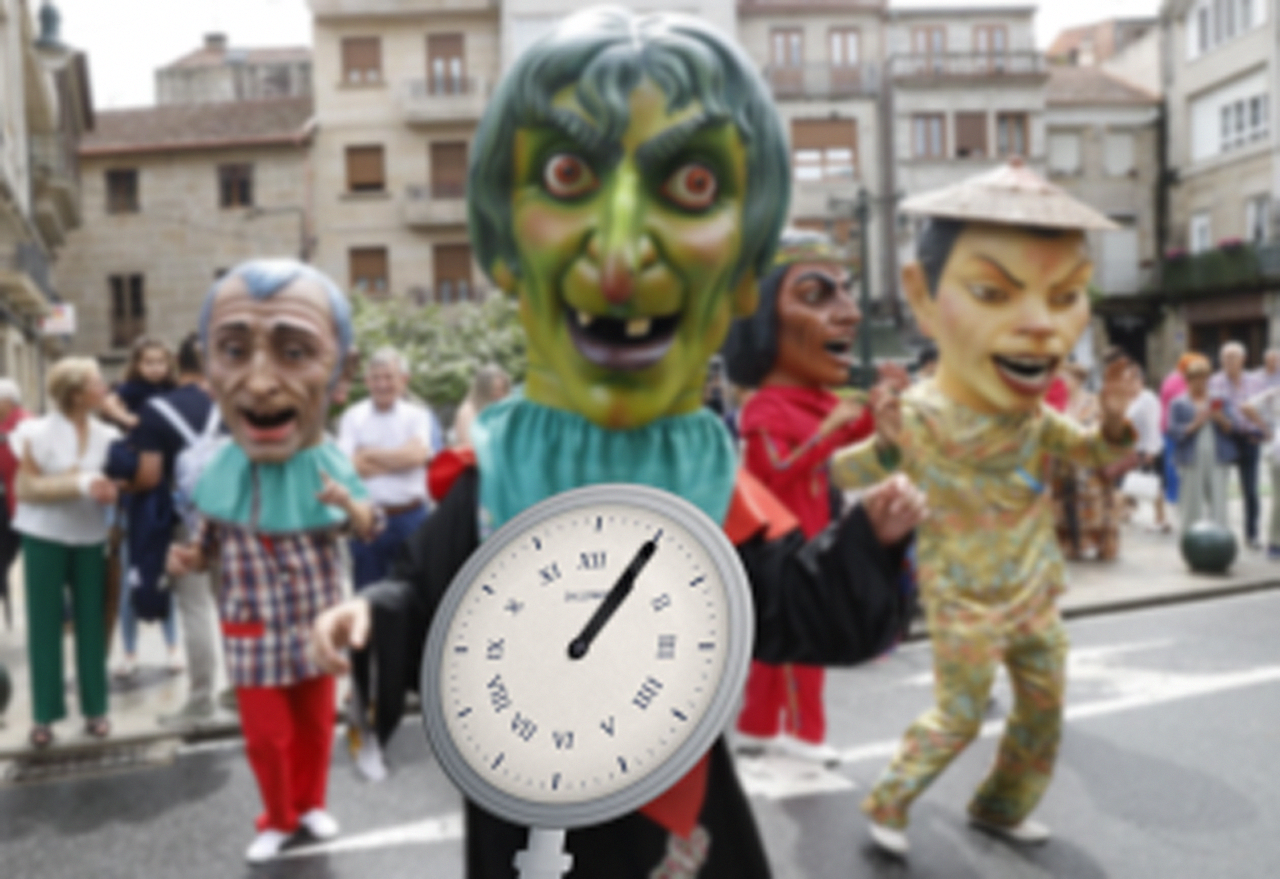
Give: 1h05
